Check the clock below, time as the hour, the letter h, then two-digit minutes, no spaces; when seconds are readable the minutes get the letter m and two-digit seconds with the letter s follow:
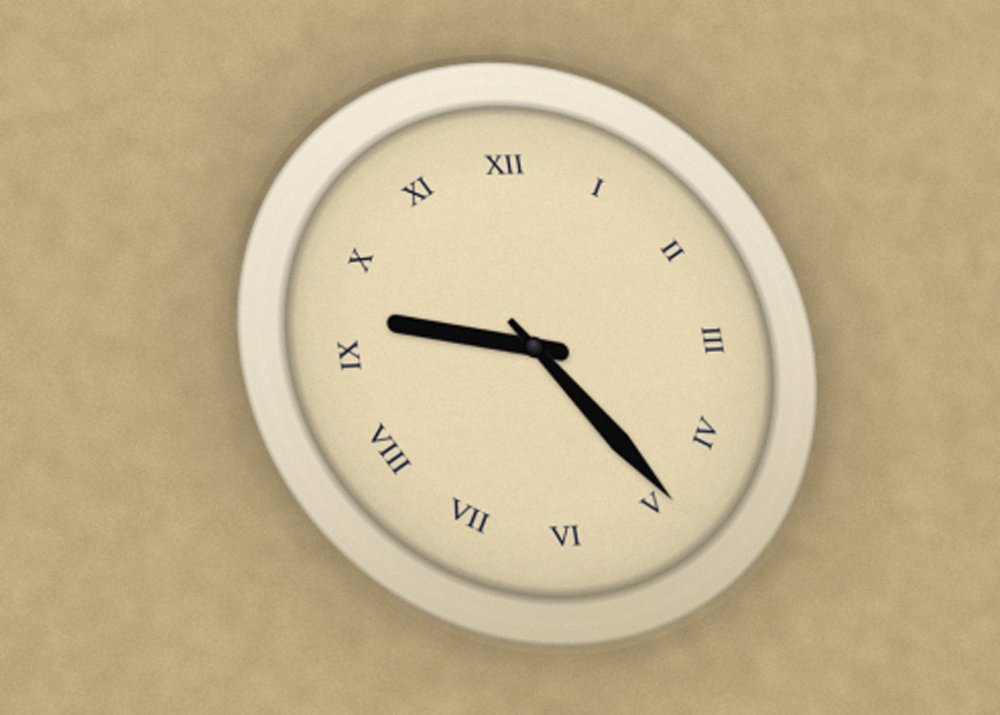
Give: 9h24
